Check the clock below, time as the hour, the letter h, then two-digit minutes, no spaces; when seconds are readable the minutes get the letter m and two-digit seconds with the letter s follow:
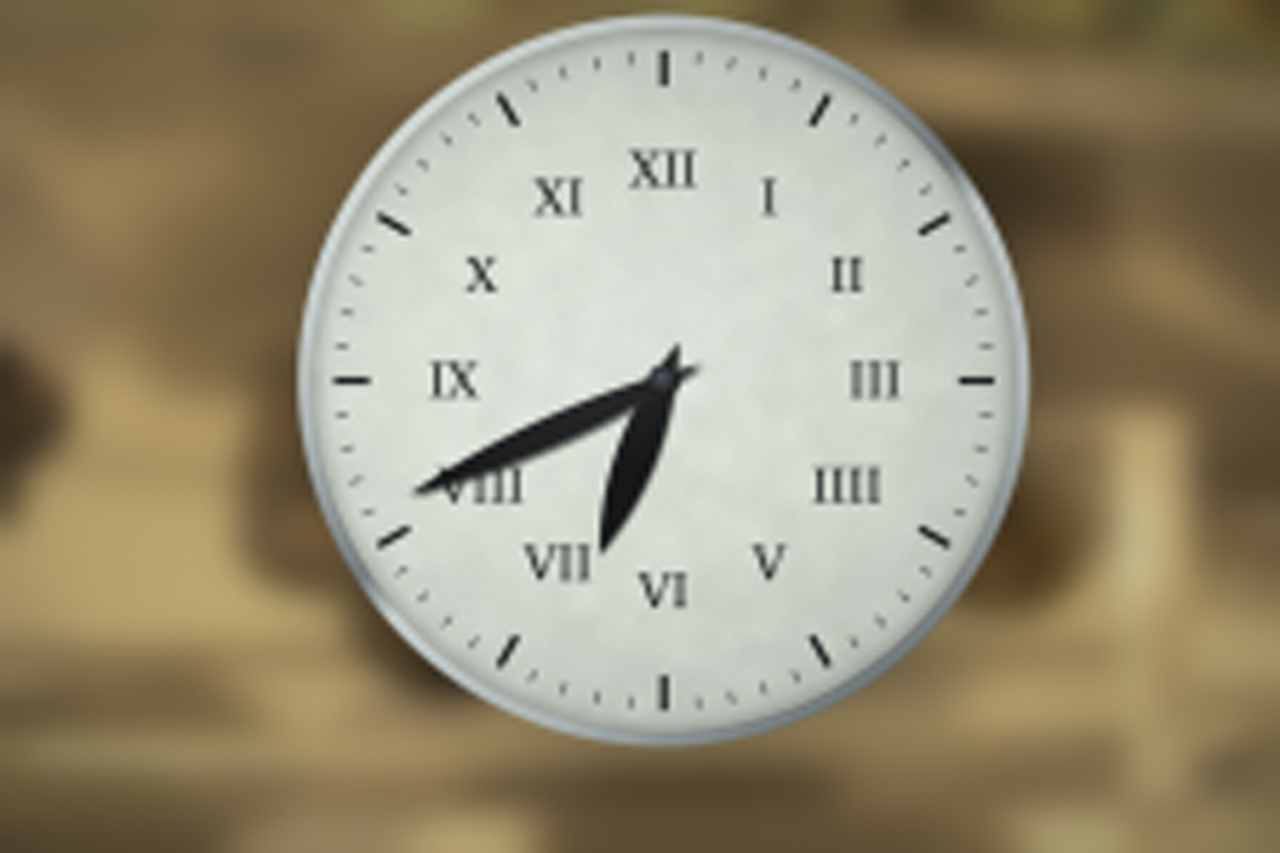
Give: 6h41
